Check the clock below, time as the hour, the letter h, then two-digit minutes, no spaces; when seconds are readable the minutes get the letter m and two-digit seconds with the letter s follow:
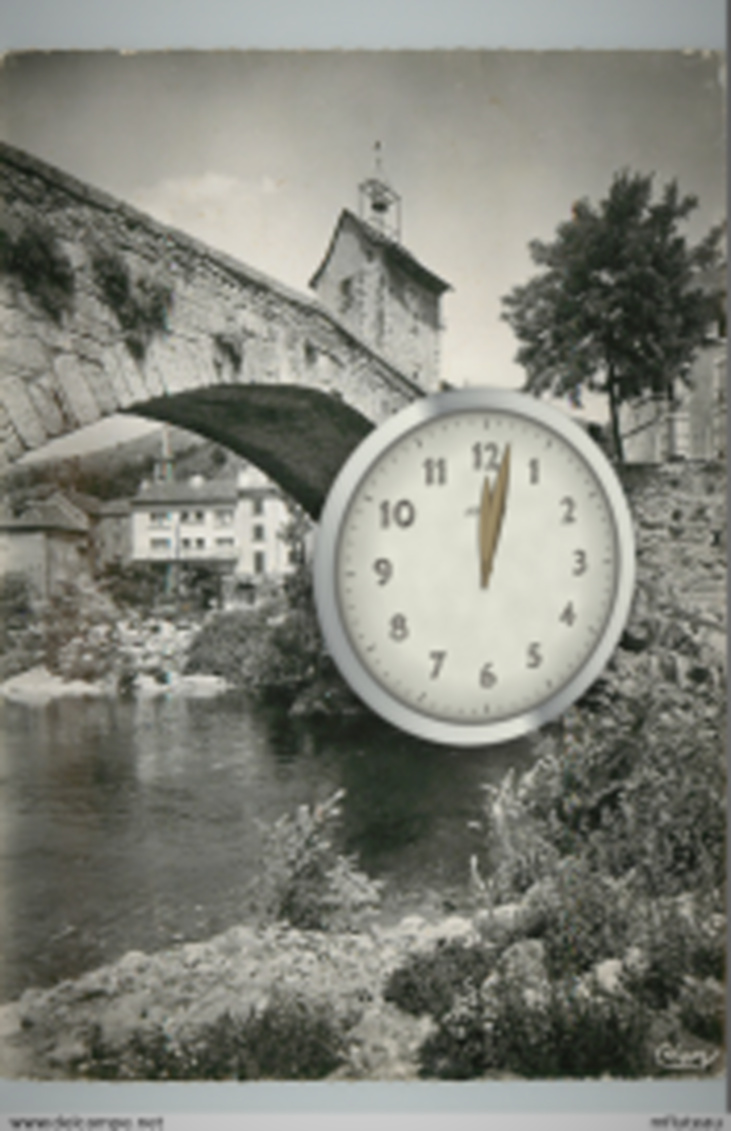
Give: 12h02
